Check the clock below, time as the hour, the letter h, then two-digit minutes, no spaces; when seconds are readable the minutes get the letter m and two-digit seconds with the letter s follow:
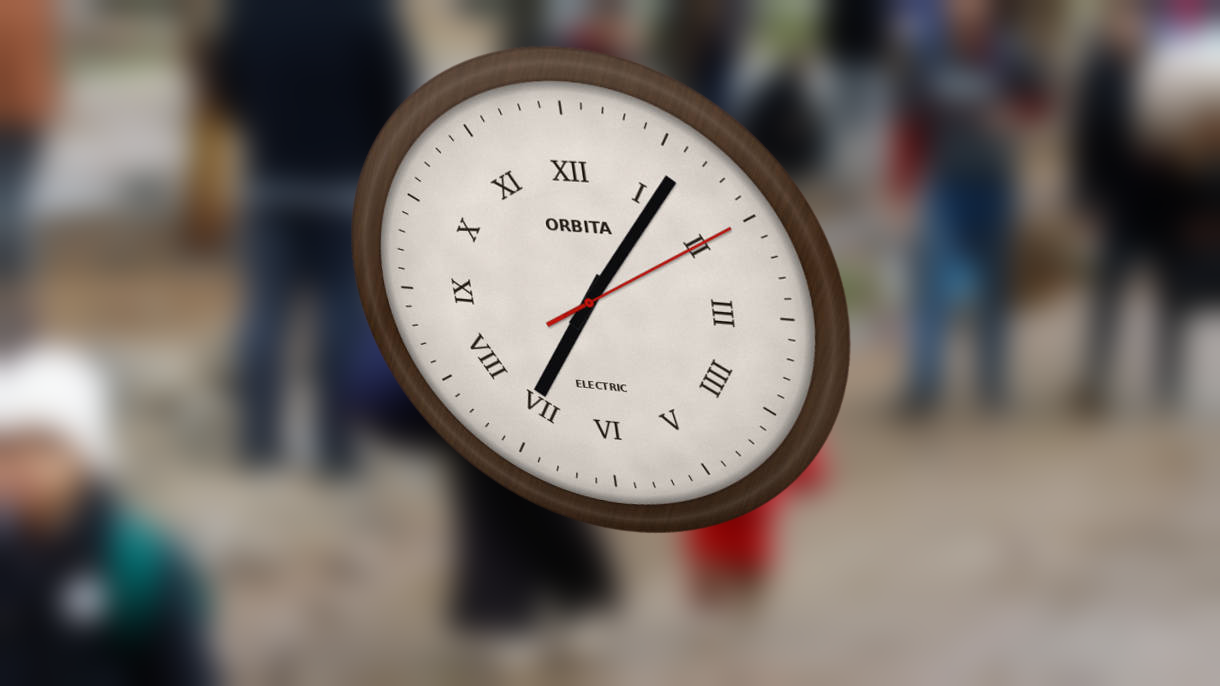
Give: 7h06m10s
